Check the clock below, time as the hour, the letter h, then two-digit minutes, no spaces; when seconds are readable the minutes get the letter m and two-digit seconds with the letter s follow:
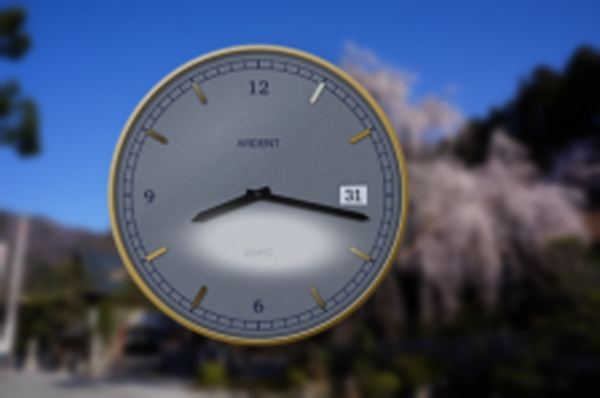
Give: 8h17
